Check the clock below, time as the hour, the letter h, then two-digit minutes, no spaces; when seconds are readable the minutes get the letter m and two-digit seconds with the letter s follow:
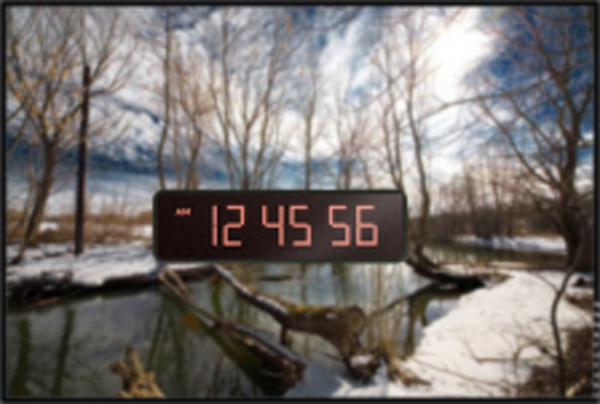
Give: 12h45m56s
